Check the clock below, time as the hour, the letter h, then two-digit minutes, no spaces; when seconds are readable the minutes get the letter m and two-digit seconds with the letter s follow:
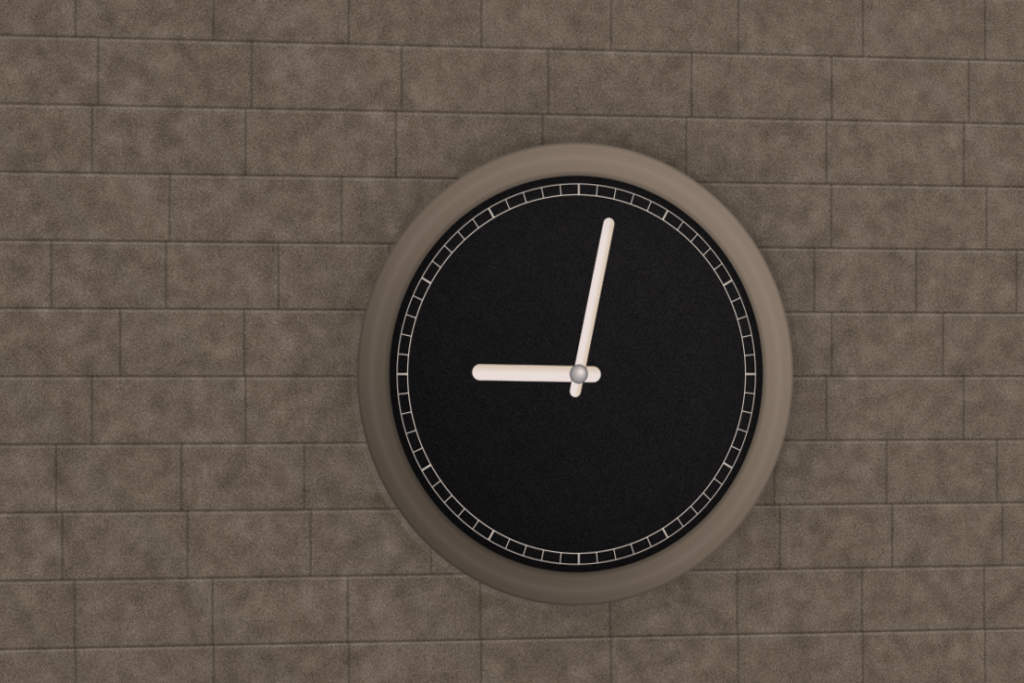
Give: 9h02
